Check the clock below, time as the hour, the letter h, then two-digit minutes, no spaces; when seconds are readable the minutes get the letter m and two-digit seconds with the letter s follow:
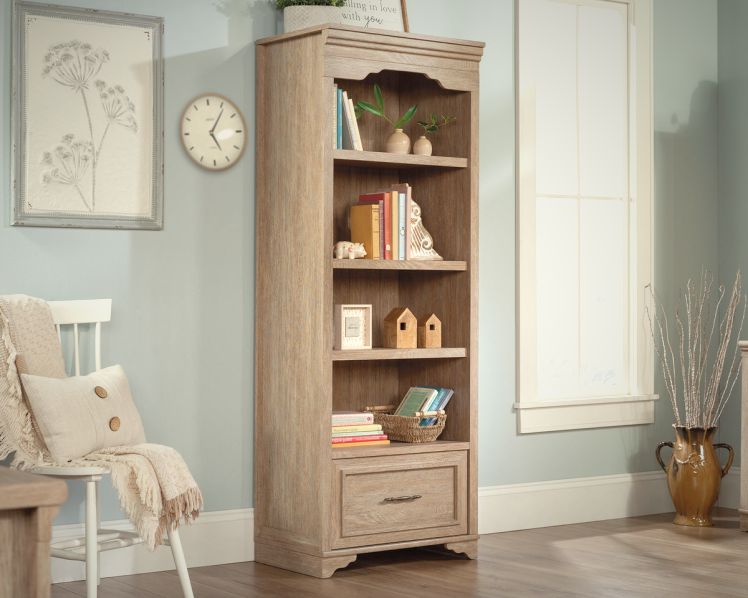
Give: 5h06
